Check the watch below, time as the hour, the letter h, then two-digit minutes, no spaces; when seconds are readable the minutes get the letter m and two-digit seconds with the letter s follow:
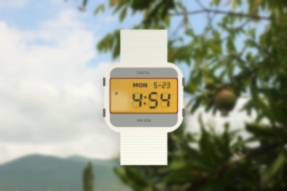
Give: 4h54
